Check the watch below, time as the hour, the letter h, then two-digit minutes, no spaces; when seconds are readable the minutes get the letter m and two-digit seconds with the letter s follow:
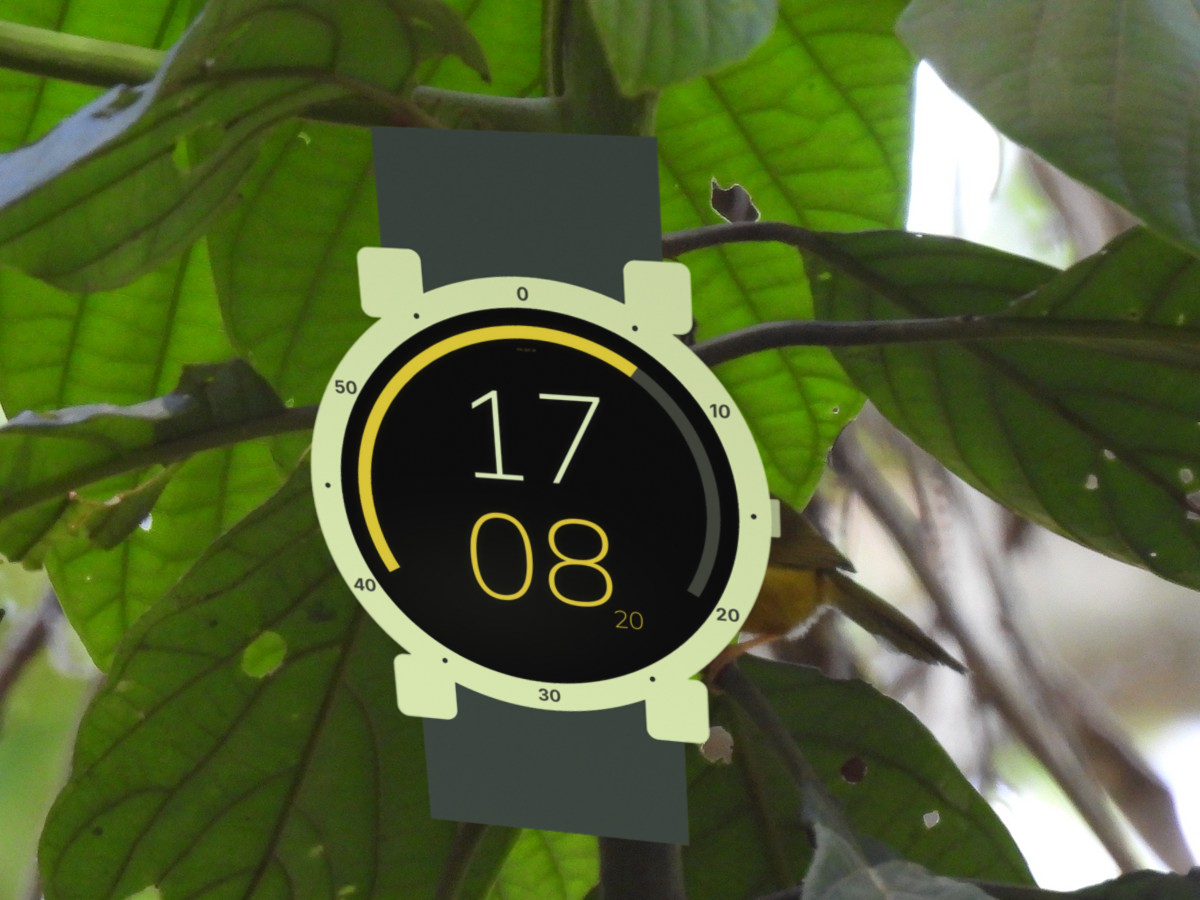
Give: 17h08m20s
